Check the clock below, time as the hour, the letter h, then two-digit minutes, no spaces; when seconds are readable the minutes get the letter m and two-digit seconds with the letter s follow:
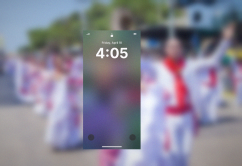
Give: 4h05
